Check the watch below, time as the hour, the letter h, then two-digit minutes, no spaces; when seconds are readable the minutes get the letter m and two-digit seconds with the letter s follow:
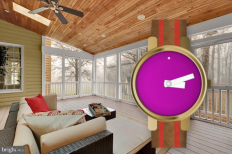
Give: 3h12
